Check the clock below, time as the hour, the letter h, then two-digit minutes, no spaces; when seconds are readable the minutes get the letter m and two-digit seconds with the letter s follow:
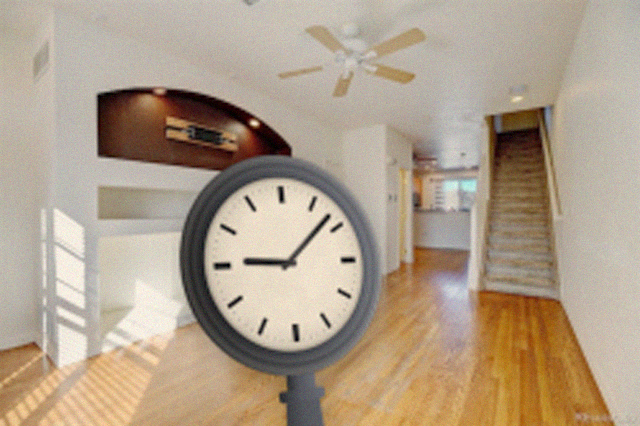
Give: 9h08
